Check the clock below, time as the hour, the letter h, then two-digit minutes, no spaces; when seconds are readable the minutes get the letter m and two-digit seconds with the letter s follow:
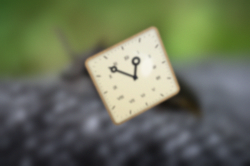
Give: 12h53
